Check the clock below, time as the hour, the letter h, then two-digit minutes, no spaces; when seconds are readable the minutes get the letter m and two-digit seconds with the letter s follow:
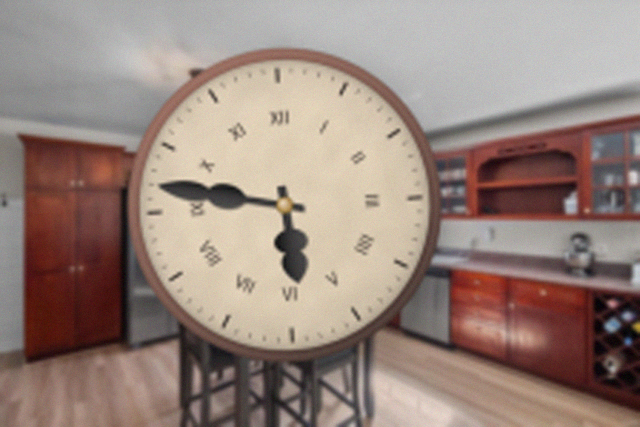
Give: 5h47
